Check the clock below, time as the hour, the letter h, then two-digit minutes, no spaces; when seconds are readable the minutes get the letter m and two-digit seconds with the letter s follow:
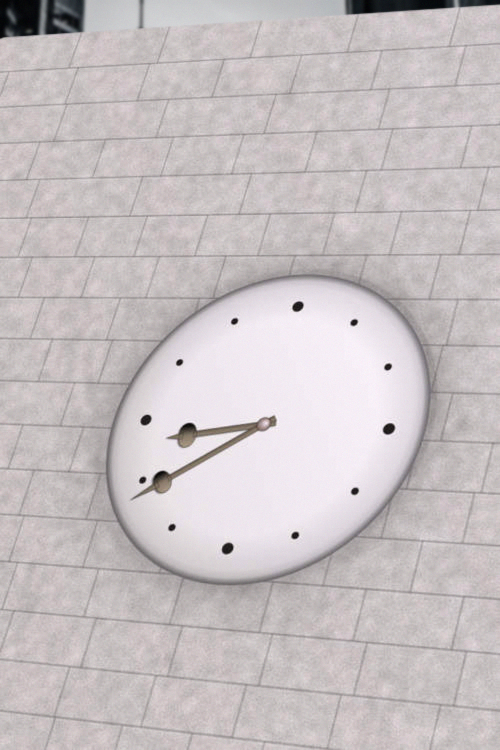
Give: 8h39
